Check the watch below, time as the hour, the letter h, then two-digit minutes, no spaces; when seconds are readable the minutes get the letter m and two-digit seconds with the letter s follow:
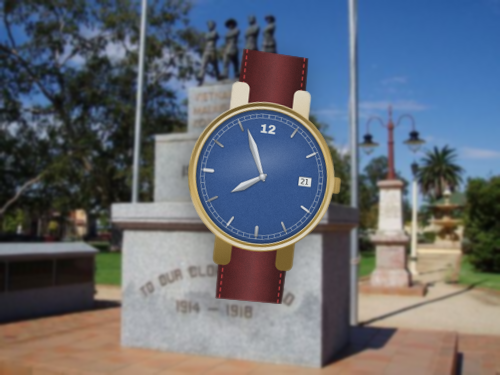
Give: 7h56
